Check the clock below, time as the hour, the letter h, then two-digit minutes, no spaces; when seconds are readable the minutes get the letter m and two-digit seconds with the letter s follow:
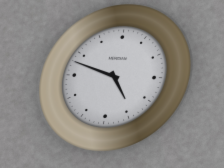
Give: 4h48
